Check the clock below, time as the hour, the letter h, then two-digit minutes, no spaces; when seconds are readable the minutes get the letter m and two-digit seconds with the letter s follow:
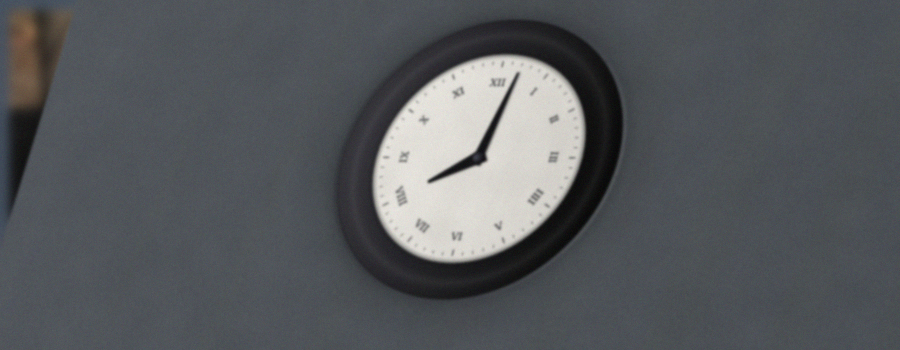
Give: 8h02
